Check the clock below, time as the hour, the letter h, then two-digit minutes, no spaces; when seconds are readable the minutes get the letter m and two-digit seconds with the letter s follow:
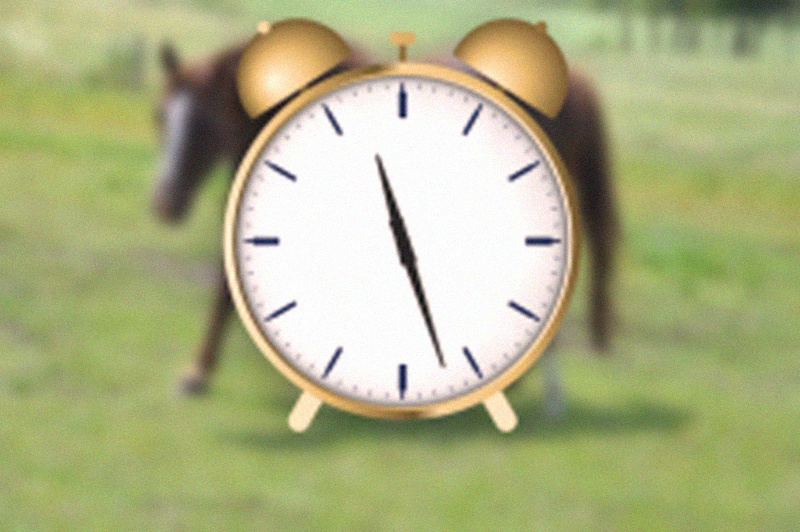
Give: 11h27
